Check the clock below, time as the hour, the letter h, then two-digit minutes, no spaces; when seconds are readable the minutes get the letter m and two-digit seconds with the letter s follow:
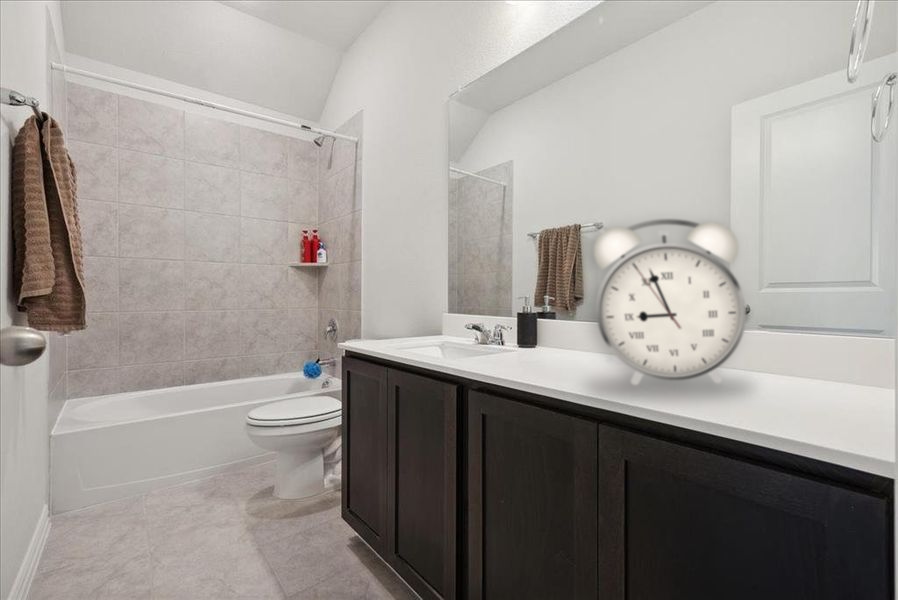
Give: 8h56m55s
